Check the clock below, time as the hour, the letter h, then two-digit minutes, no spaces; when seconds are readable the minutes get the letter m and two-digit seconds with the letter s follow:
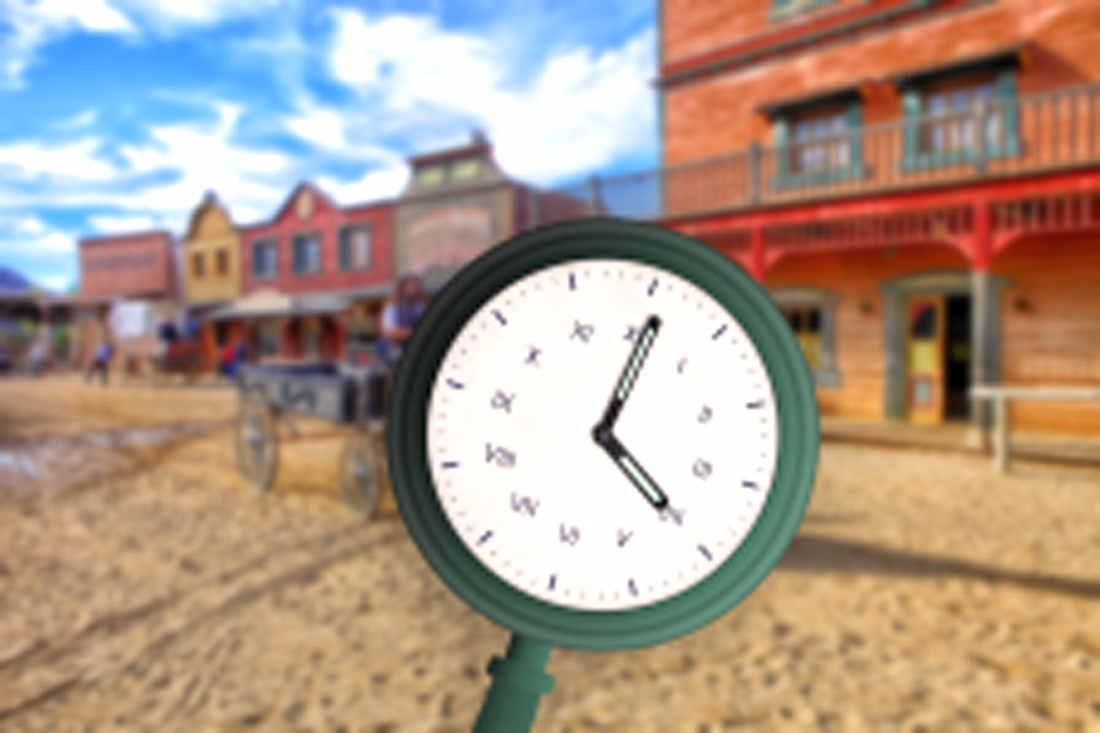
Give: 4h01
